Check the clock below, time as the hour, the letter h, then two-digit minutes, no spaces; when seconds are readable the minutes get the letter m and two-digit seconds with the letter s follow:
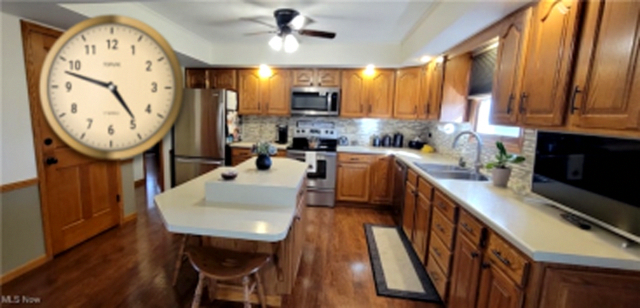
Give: 4h48
